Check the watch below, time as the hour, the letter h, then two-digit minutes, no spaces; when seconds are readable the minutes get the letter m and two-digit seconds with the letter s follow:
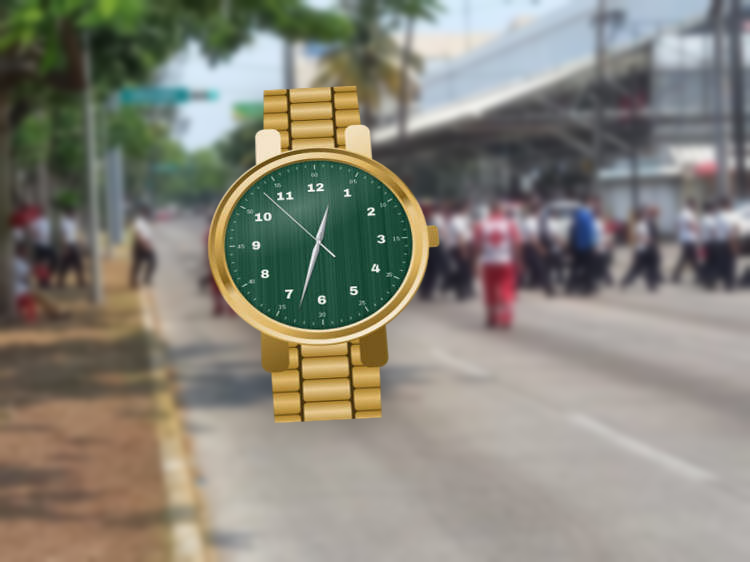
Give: 12h32m53s
